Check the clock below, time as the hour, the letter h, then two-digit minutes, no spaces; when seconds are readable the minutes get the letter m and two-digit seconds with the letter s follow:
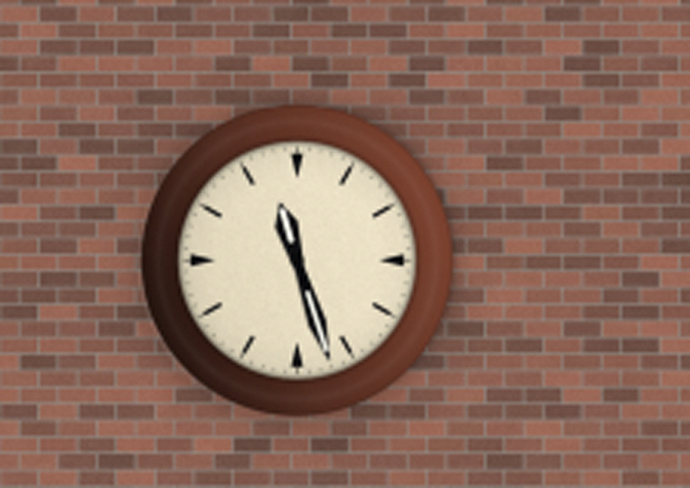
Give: 11h27
